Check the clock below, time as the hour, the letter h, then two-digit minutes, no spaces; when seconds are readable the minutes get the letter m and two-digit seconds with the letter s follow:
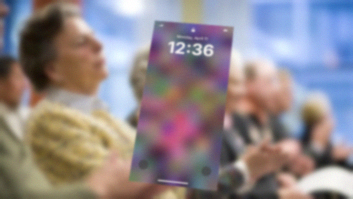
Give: 12h36
